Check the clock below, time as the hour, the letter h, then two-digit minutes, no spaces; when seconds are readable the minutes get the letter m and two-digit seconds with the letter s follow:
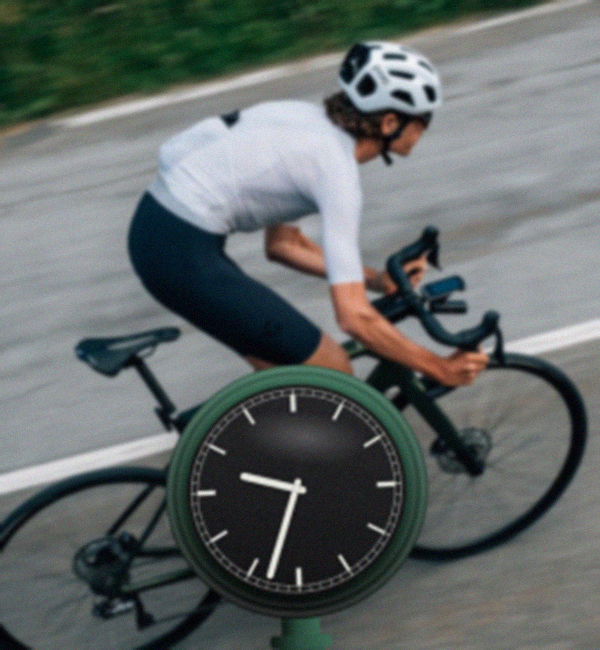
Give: 9h33
